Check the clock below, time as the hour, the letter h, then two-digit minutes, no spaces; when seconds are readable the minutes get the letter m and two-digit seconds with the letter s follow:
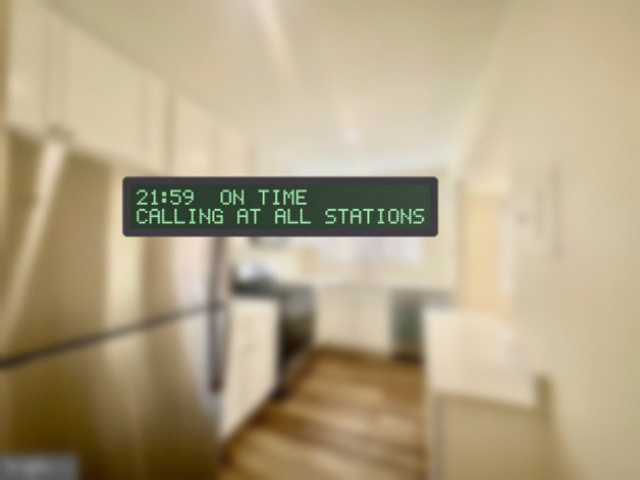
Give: 21h59
